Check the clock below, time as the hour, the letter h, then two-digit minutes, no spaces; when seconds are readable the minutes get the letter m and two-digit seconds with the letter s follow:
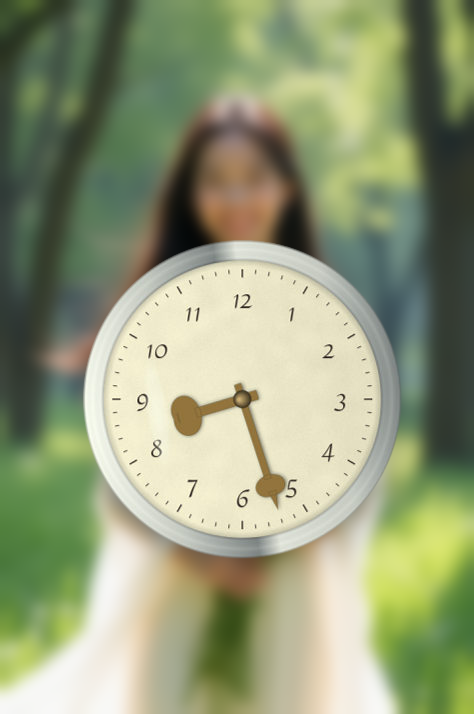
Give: 8h27
